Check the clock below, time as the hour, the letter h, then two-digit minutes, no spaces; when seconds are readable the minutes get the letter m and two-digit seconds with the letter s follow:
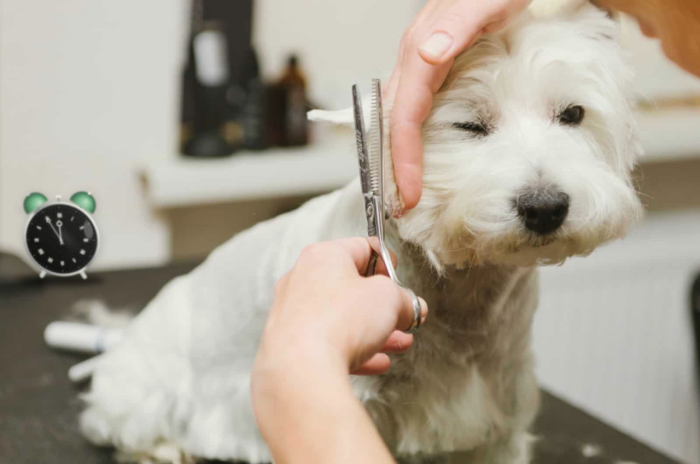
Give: 11h55
